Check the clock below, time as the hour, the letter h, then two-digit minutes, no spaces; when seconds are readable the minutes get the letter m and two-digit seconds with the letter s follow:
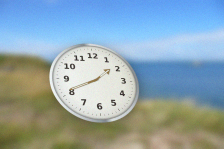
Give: 1h41
